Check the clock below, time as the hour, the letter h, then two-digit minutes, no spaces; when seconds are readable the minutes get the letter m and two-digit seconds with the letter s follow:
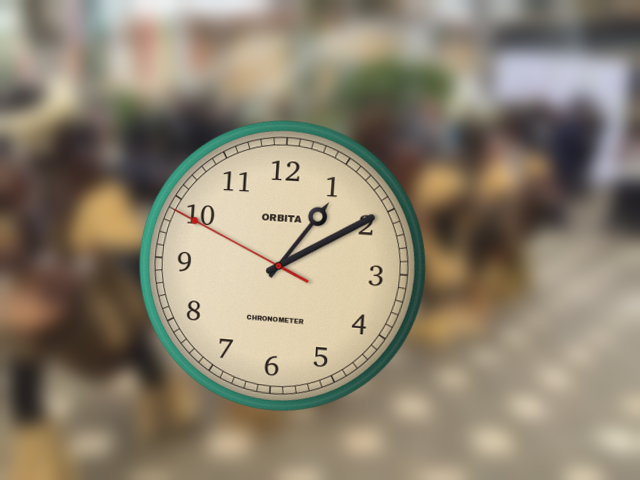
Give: 1h09m49s
